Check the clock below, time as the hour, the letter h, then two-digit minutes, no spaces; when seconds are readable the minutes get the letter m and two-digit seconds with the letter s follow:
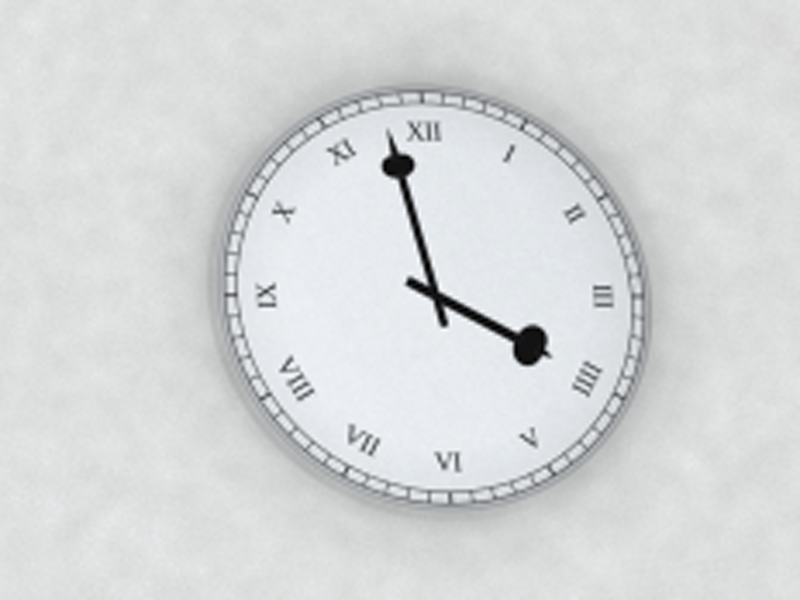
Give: 3h58
